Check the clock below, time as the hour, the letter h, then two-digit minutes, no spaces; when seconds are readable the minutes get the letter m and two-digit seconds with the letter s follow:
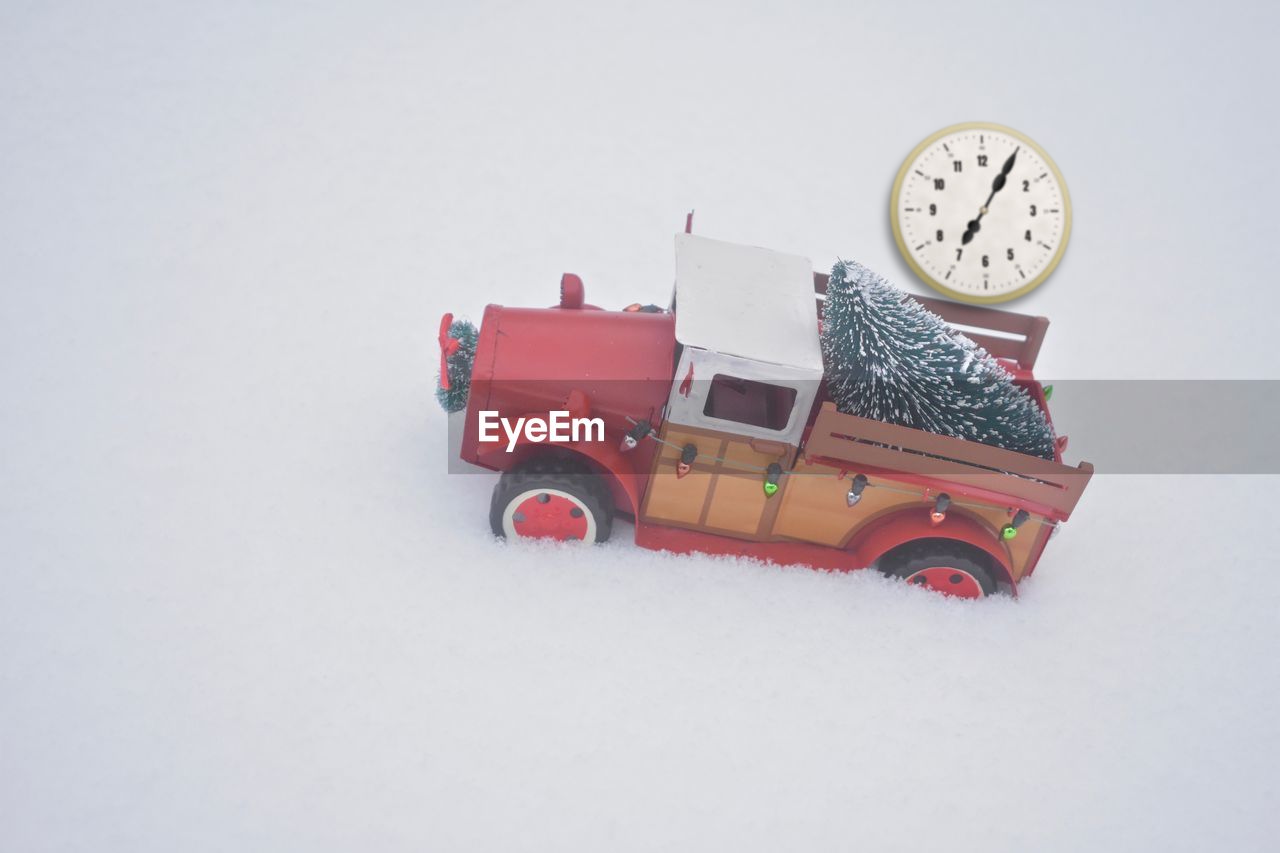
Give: 7h05
